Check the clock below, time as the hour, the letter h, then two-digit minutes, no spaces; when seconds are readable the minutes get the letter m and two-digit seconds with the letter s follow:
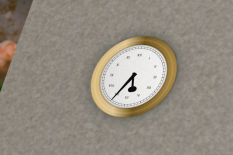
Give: 5h35
